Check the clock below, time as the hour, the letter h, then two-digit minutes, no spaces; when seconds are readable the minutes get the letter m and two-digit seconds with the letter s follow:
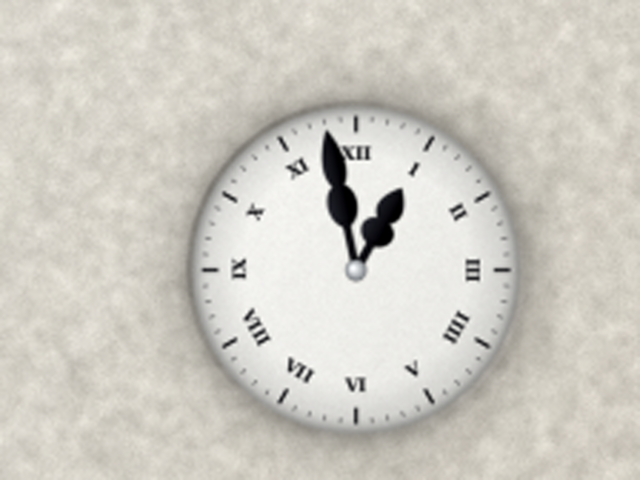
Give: 12h58
